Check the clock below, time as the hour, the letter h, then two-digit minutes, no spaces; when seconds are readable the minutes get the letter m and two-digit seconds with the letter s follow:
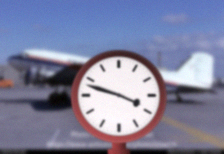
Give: 3h48
